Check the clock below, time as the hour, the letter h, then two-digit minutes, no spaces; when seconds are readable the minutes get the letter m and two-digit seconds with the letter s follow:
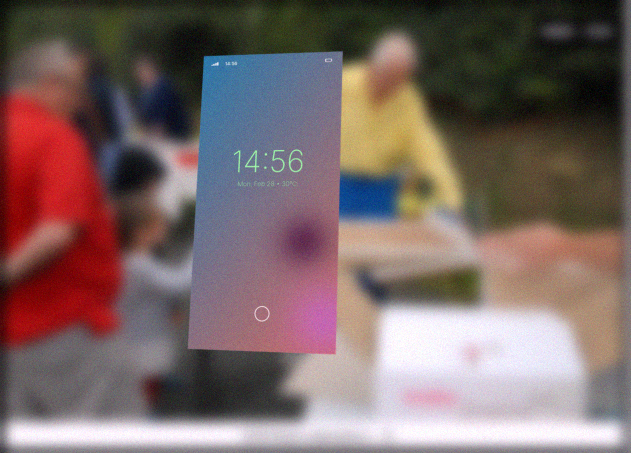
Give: 14h56
